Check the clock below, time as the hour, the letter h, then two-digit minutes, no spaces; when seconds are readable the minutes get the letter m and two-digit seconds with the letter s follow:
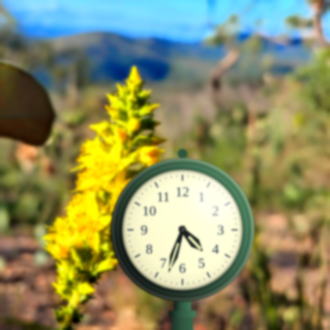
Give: 4h33
